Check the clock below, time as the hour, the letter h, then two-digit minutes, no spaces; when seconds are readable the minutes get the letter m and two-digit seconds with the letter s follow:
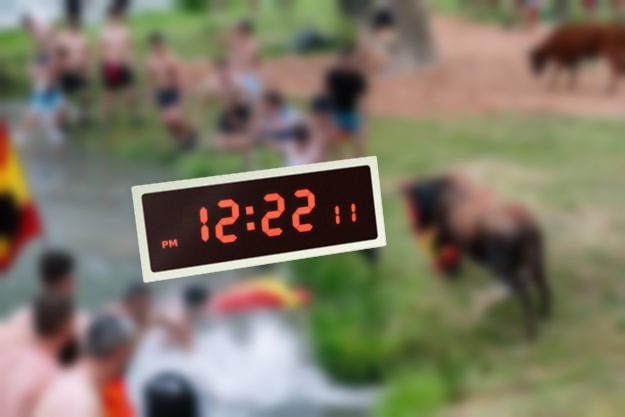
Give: 12h22m11s
